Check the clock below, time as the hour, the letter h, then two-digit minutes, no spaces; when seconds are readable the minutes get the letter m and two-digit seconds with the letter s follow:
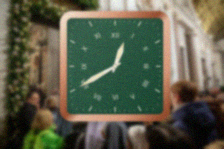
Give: 12h40
